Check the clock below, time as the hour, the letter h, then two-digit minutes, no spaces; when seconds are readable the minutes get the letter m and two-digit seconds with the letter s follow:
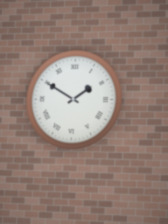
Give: 1h50
